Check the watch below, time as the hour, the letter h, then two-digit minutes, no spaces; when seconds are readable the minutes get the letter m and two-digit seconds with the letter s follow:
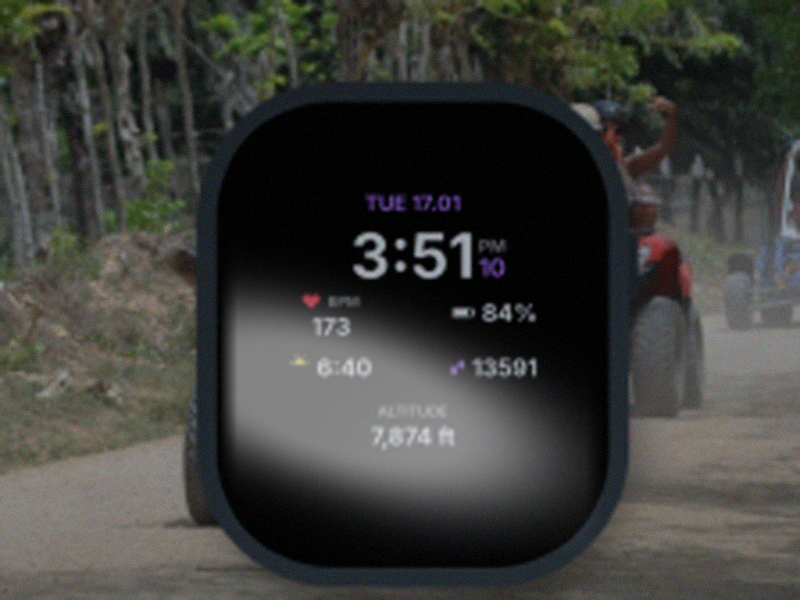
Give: 3h51
